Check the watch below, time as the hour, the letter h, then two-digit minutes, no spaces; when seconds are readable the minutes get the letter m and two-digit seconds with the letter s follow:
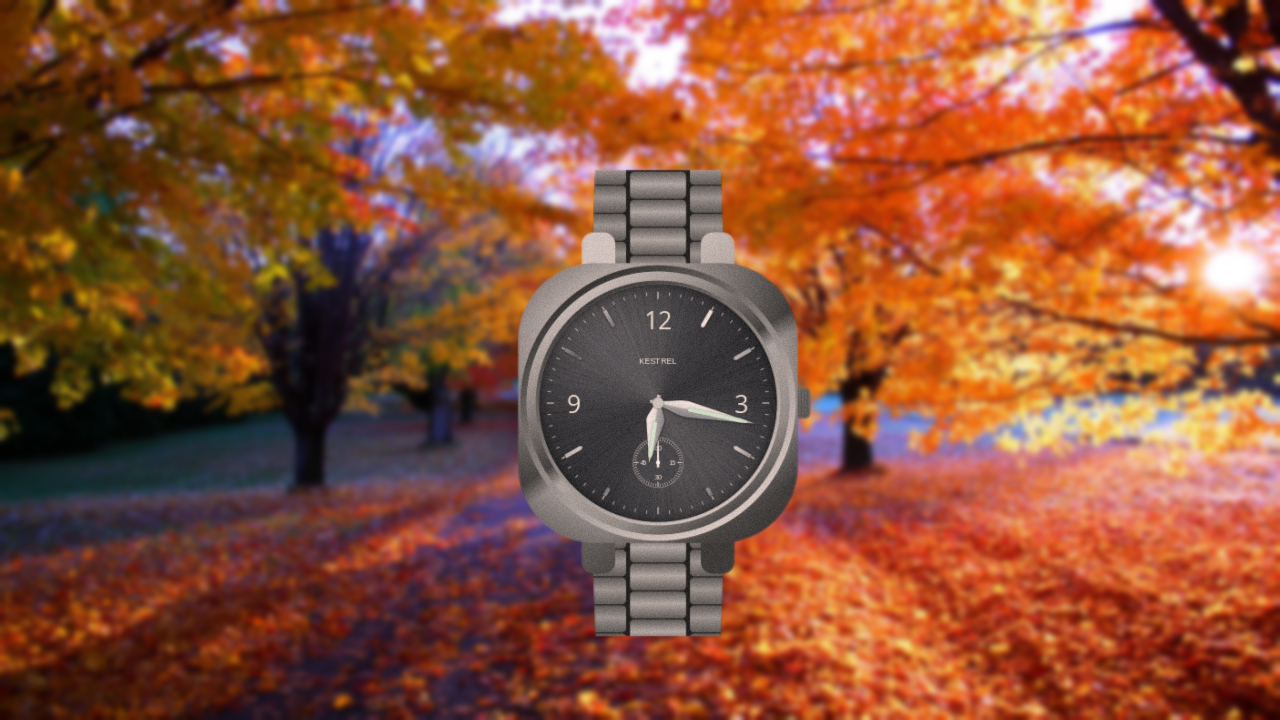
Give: 6h17
